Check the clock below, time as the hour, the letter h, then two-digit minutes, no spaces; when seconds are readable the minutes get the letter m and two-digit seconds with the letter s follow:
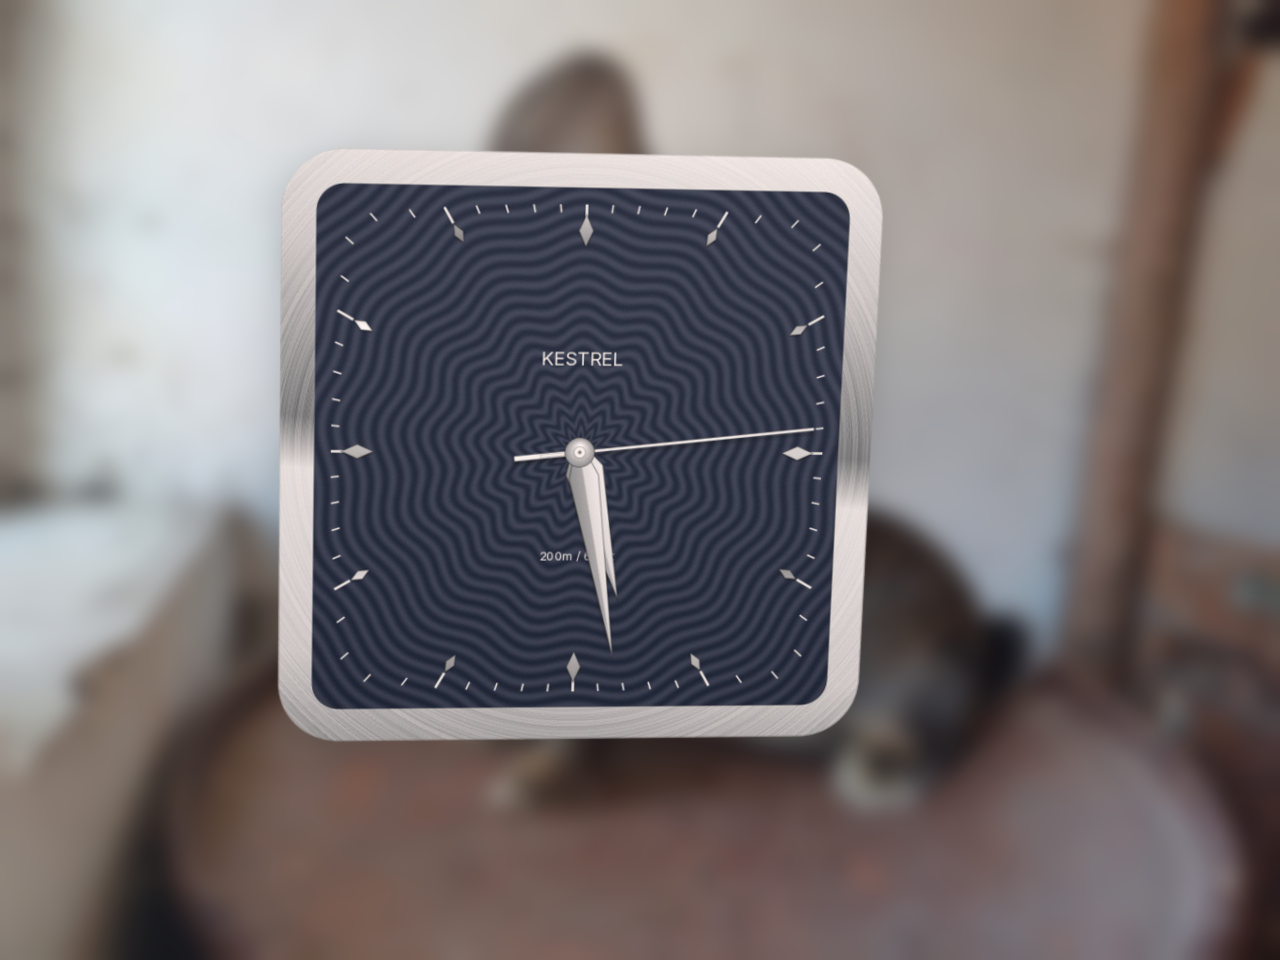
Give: 5h28m14s
